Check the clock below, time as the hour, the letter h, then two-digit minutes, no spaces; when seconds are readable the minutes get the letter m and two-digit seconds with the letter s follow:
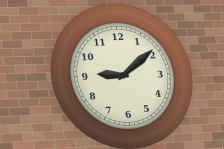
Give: 9h09
